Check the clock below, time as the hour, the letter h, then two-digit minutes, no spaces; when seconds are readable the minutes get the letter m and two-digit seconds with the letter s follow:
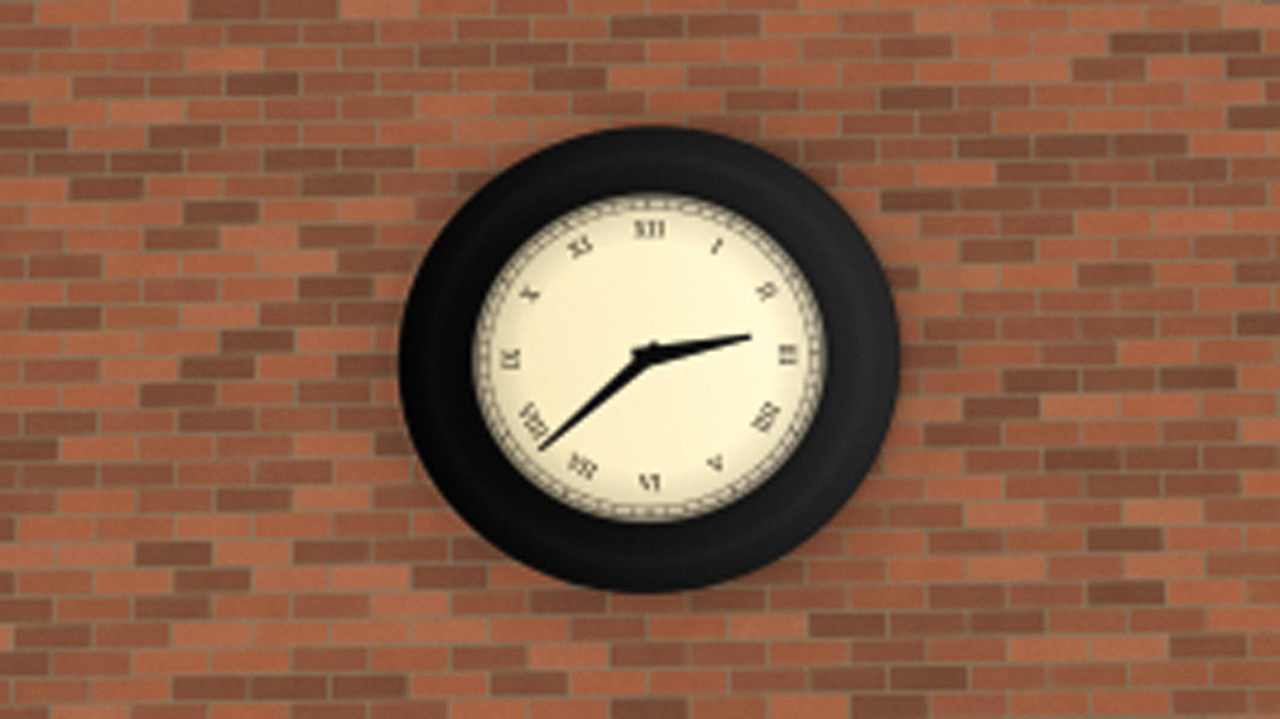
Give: 2h38
